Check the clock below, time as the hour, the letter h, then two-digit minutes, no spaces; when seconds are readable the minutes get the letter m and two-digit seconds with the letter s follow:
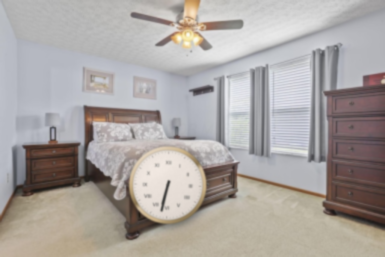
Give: 6h32
